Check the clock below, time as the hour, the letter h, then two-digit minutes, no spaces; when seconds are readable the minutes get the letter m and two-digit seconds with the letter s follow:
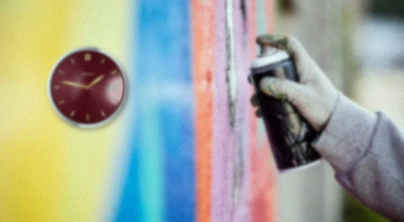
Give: 1h47
